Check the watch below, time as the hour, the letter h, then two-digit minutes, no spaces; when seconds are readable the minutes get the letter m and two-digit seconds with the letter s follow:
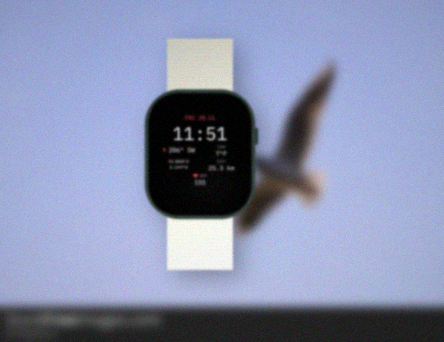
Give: 11h51
